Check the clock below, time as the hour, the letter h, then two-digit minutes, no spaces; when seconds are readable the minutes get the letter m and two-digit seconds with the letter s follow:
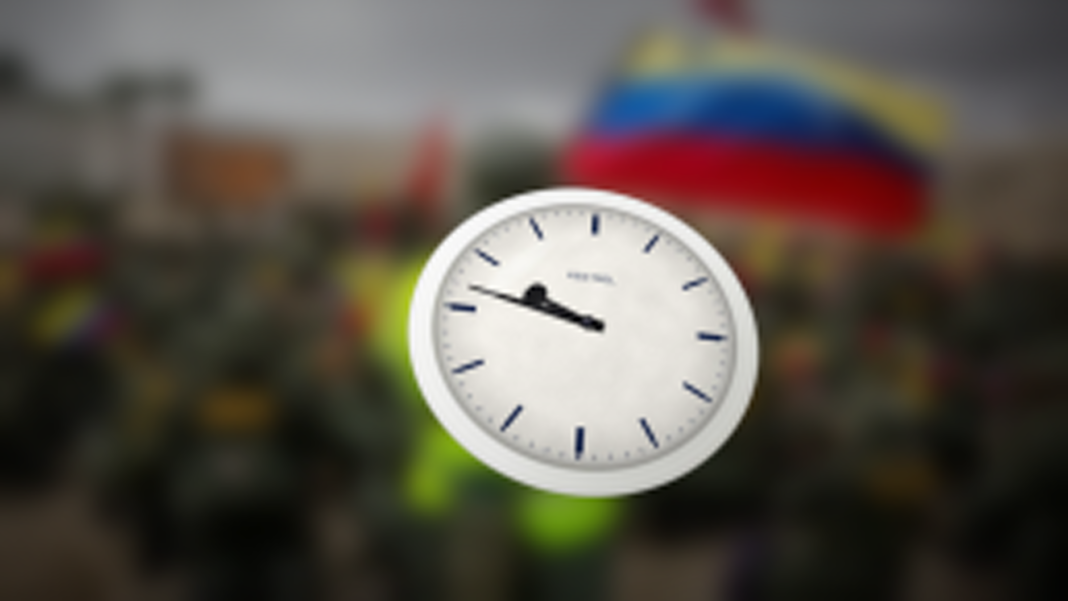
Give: 9h47
